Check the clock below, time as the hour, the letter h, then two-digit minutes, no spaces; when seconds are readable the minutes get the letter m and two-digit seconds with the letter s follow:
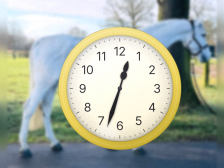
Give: 12h33
